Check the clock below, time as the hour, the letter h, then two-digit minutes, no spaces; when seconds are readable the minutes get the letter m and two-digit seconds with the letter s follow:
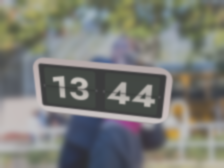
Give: 13h44
